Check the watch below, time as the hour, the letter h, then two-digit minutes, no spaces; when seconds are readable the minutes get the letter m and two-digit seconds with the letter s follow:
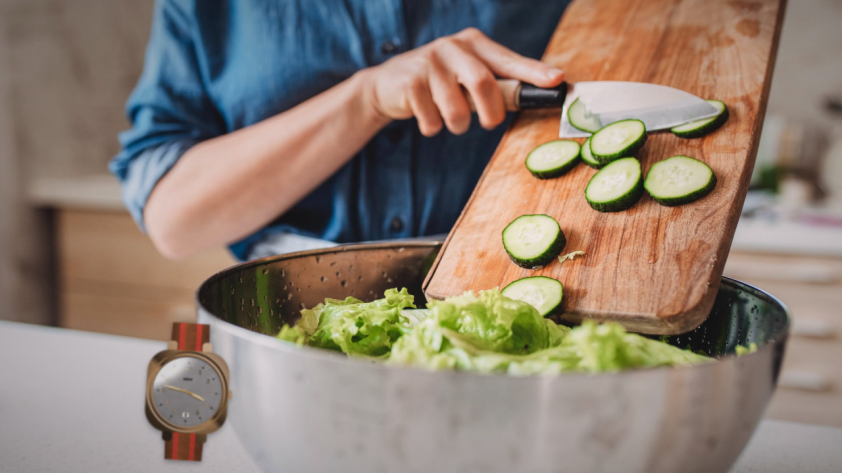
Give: 3h47
